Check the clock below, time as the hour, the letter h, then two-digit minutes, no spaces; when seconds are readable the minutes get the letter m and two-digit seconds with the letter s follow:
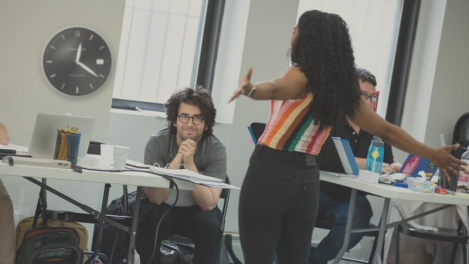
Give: 12h21
